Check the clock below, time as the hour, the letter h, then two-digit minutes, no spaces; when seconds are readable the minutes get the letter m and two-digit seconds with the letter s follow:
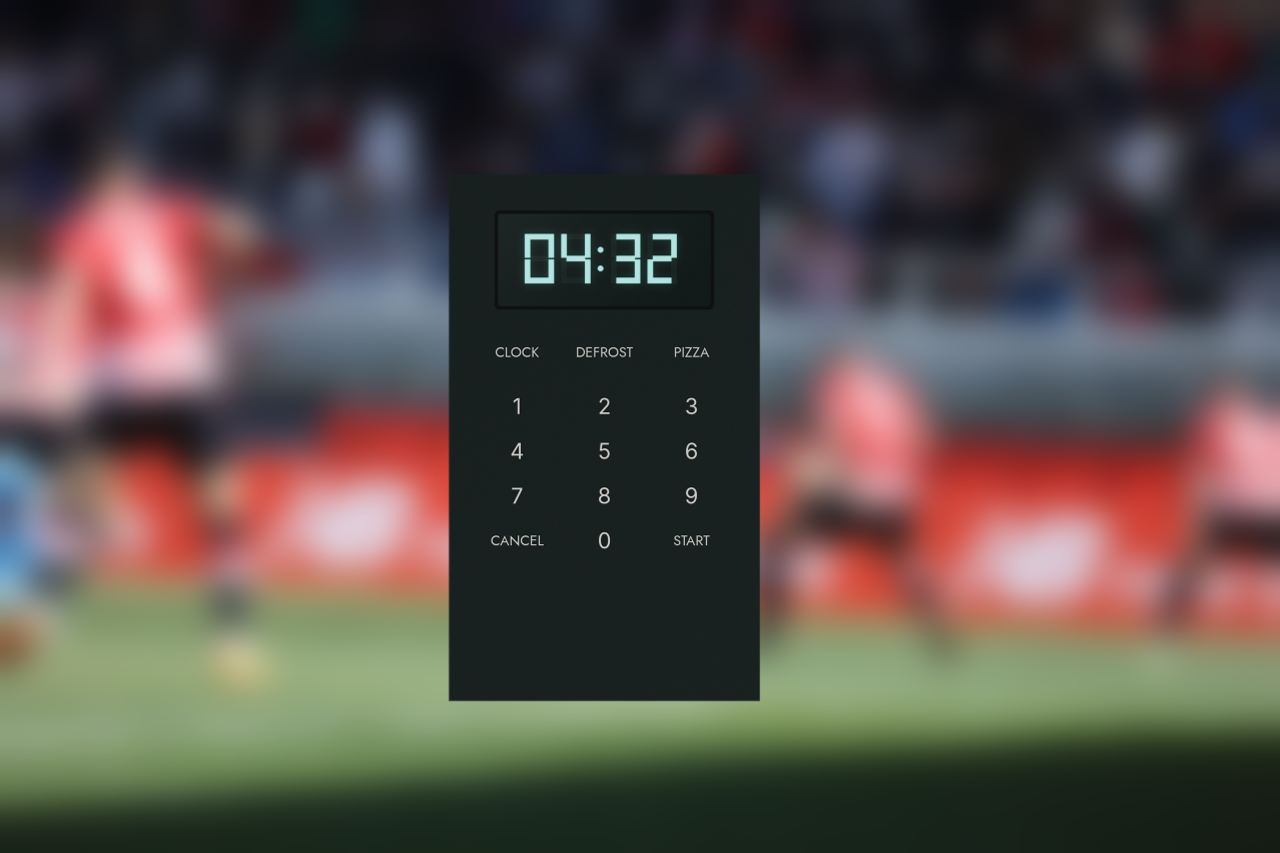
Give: 4h32
